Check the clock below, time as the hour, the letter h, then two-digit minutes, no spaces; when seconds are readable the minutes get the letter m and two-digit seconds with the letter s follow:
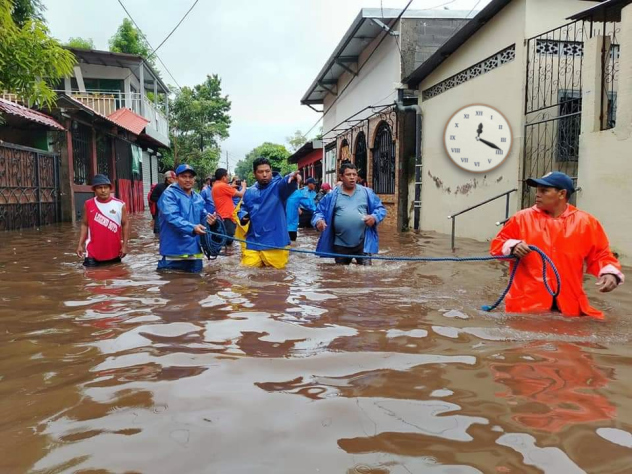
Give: 12h19
